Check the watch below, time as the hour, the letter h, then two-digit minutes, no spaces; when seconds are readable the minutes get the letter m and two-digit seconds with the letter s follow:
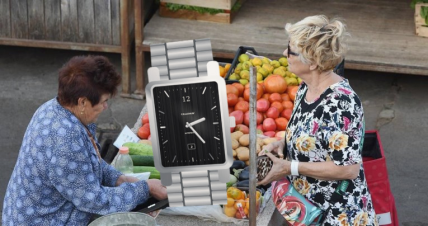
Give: 2h24
